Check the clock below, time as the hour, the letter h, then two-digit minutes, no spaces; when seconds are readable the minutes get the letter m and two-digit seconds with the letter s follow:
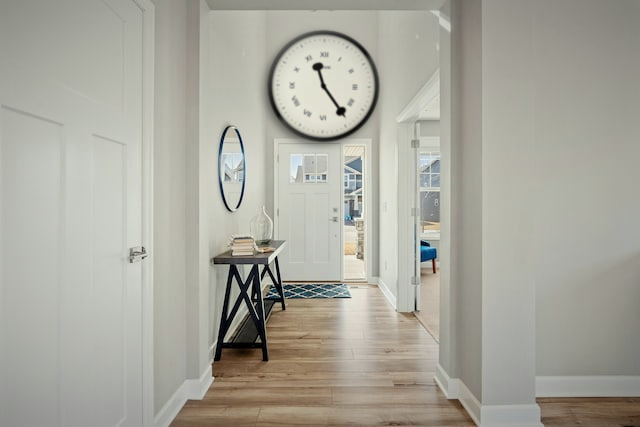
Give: 11h24
